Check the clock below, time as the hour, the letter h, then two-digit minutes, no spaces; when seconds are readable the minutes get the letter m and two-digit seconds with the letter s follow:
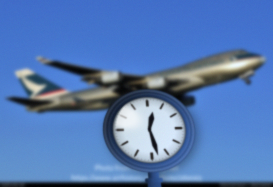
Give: 12h28
